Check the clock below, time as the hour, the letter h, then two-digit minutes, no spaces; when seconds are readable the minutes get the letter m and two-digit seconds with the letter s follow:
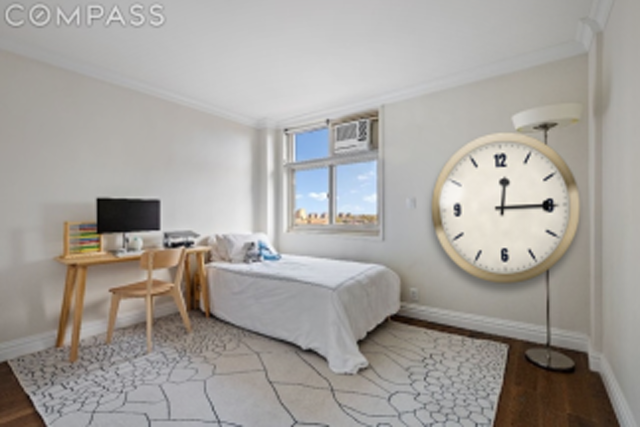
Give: 12h15
